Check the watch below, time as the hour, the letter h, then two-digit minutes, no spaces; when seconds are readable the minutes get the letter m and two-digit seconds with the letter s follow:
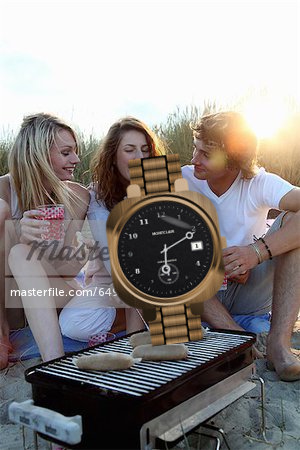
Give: 6h11
